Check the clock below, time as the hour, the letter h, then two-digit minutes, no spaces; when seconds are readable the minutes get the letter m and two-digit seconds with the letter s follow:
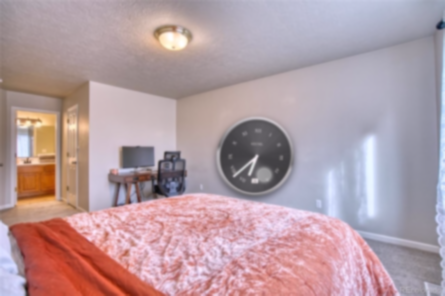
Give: 6h38
